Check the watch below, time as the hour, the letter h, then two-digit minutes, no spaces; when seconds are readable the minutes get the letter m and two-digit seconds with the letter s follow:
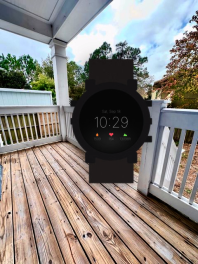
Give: 10h29
